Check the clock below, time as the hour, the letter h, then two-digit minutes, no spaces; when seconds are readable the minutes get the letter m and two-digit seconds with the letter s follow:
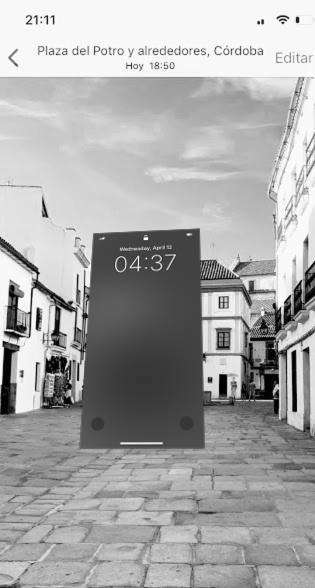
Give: 4h37
